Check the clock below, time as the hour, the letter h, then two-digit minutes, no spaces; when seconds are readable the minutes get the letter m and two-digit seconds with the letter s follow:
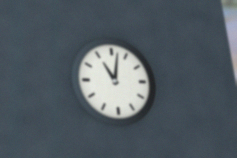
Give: 11h02
